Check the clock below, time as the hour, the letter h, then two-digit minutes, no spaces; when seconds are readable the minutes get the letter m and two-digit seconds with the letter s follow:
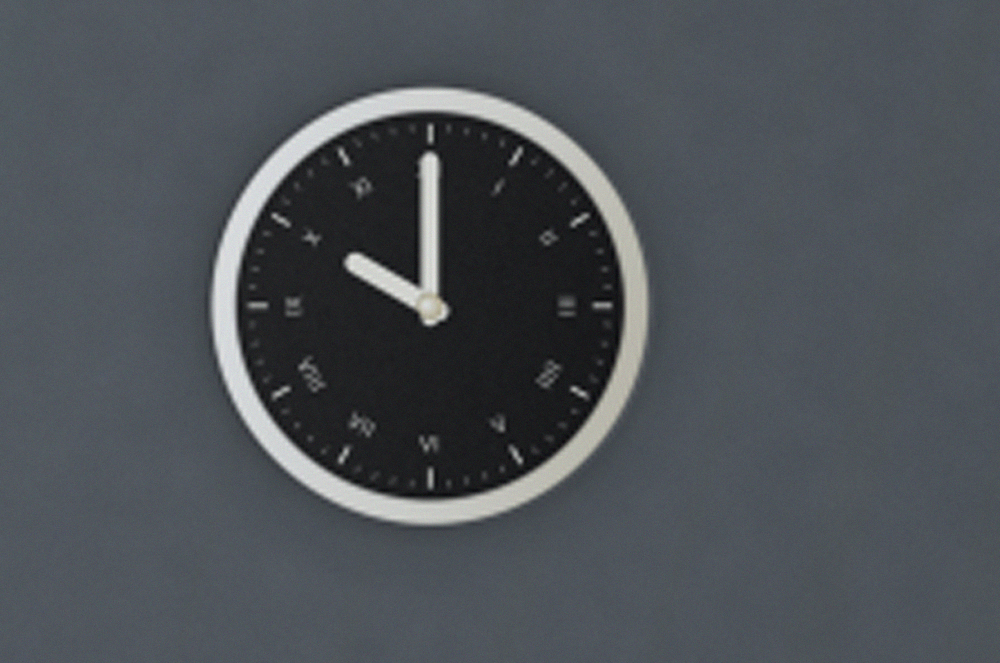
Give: 10h00
